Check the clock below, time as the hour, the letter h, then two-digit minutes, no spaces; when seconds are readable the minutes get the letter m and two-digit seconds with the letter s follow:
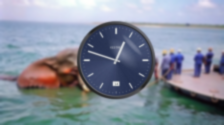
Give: 12h48
